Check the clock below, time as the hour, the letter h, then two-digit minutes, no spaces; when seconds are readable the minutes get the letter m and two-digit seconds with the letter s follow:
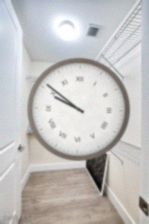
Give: 9h51
